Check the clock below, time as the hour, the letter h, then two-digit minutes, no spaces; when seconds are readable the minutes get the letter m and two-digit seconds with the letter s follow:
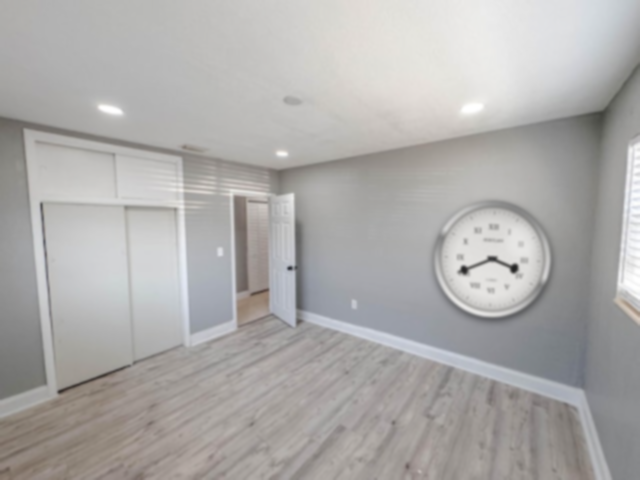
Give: 3h41
